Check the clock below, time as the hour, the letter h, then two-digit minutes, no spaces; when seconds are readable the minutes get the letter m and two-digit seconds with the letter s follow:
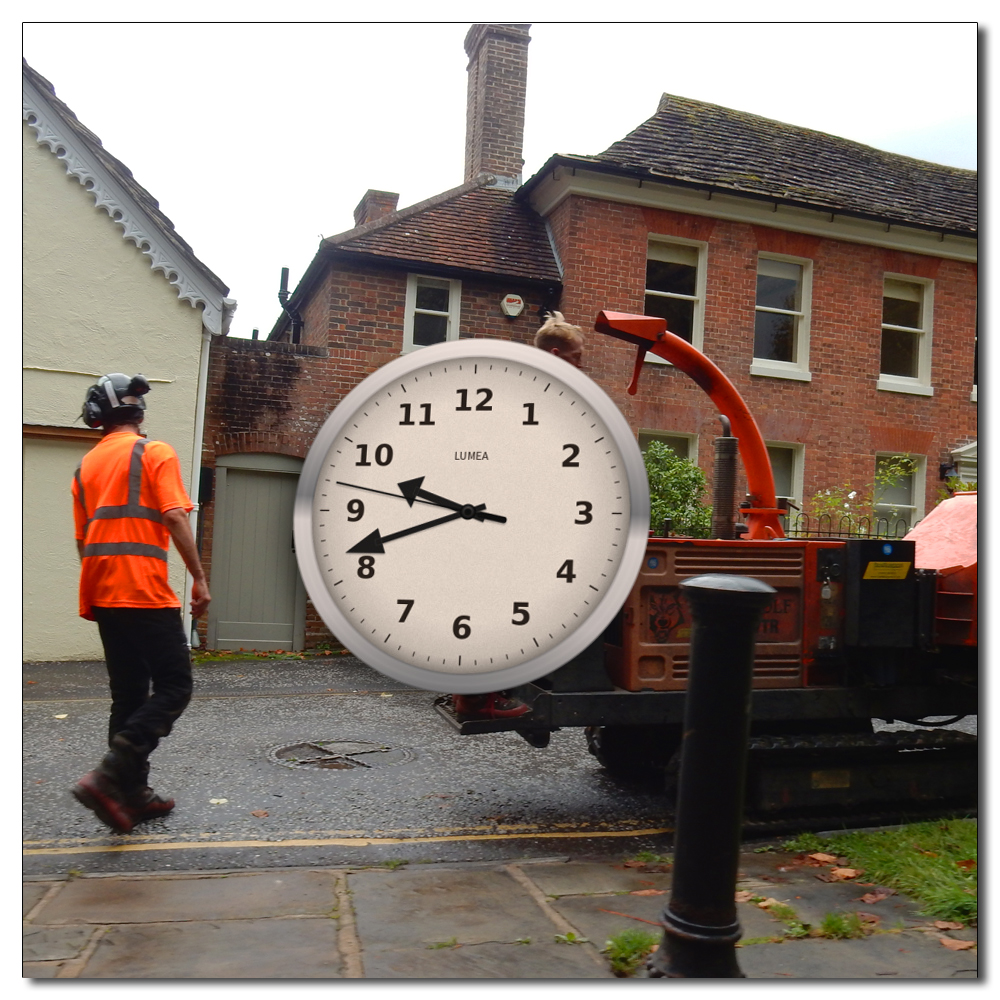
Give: 9h41m47s
